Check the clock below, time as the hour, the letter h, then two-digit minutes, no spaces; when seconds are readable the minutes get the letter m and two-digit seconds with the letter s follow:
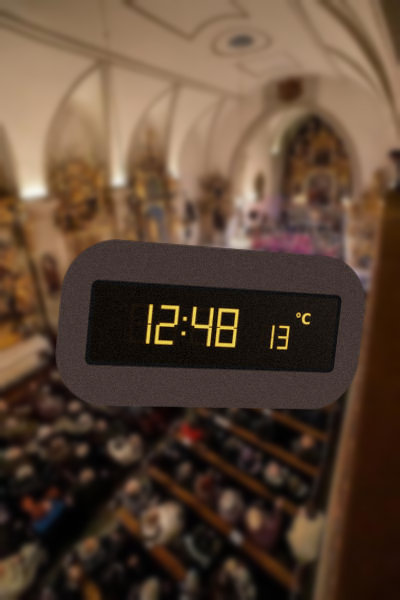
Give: 12h48
